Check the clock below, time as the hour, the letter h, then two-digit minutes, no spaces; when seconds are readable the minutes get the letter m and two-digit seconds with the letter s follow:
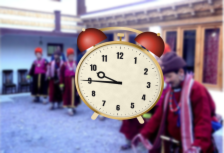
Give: 9h45
